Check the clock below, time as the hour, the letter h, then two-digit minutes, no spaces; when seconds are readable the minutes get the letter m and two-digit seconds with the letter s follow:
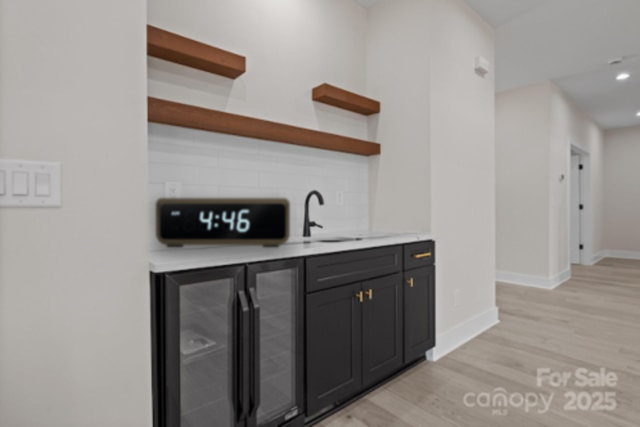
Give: 4h46
